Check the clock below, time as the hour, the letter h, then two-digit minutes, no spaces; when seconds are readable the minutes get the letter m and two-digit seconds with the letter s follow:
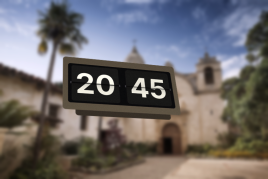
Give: 20h45
